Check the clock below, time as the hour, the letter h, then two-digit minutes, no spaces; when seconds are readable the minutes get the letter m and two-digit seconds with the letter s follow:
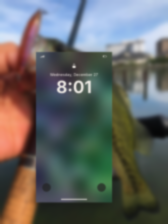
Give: 8h01
